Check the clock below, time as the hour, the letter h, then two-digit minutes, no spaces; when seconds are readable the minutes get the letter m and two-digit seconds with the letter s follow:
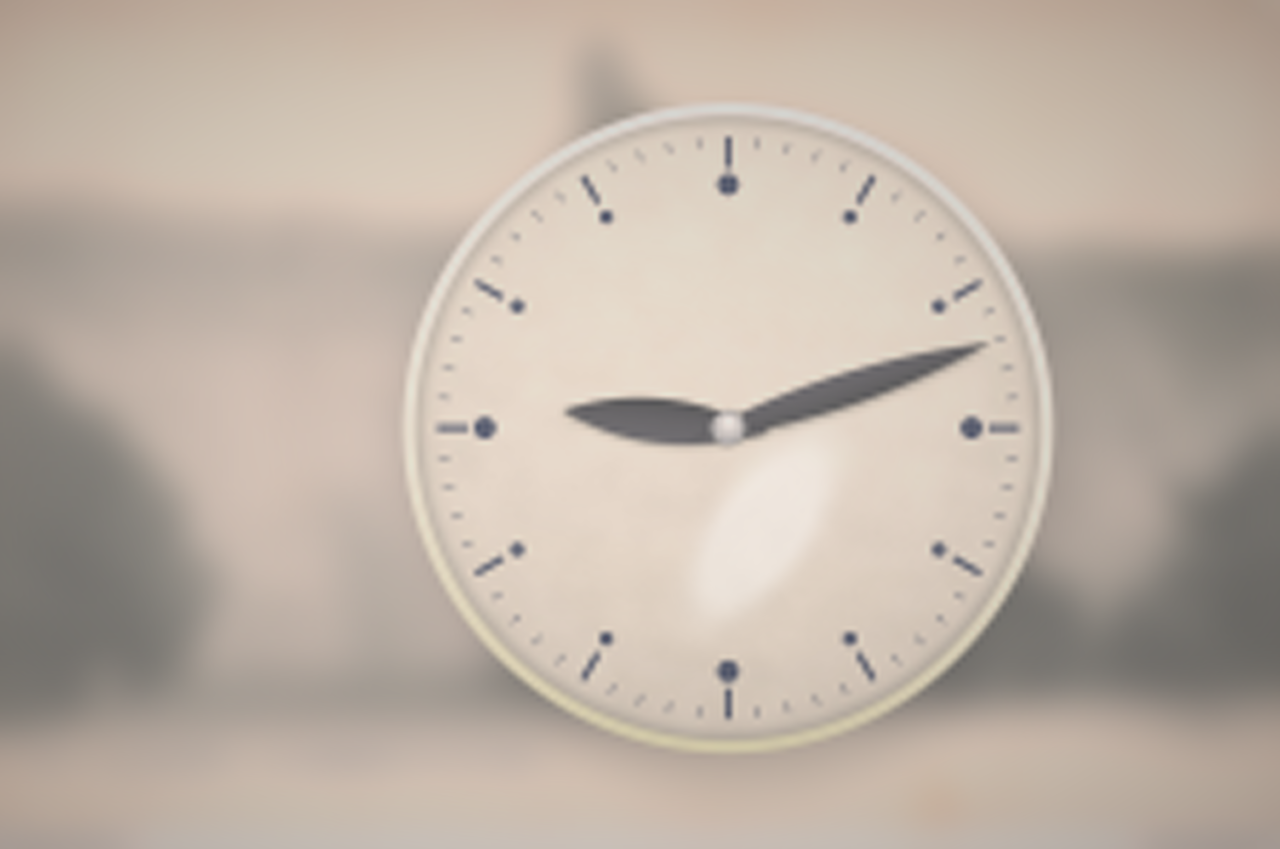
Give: 9h12
